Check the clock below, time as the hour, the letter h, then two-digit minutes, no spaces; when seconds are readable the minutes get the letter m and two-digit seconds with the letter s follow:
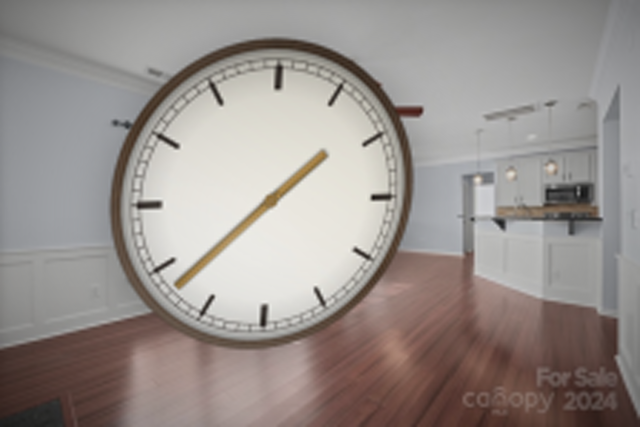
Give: 1h38
